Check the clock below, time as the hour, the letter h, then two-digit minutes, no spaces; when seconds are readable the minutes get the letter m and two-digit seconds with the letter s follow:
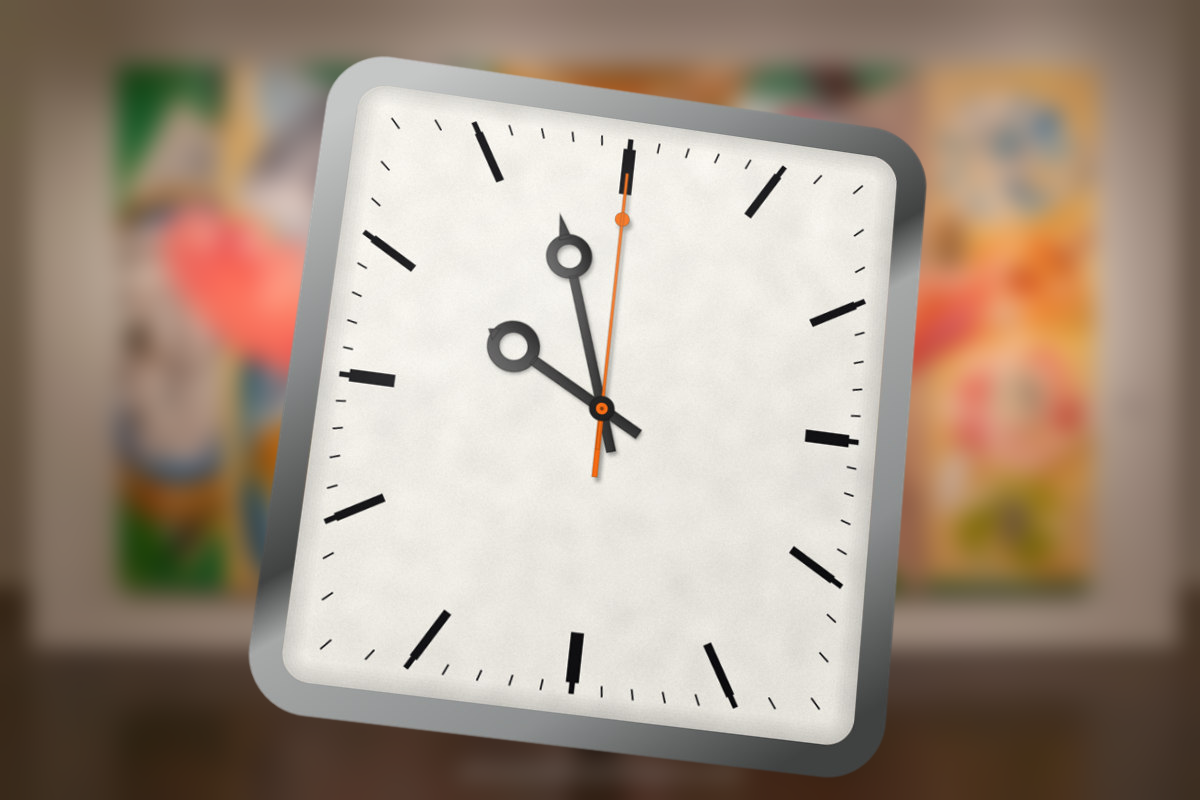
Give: 9h57m00s
